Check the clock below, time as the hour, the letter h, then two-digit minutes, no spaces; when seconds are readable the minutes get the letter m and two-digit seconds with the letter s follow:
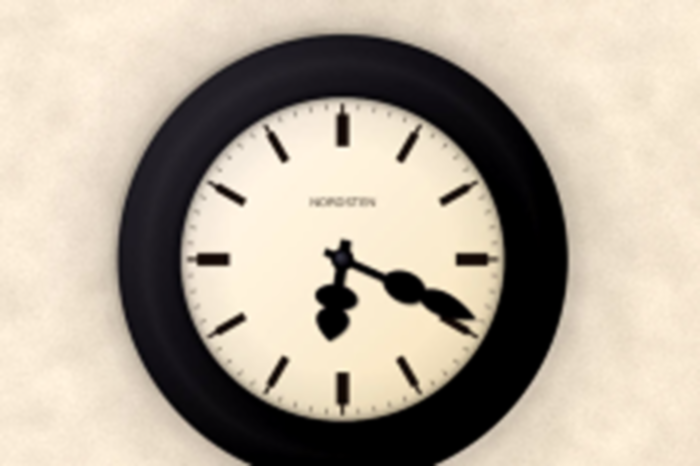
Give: 6h19
